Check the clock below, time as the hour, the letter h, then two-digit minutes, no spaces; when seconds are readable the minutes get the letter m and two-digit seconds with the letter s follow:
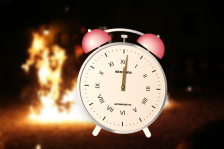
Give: 12h01
